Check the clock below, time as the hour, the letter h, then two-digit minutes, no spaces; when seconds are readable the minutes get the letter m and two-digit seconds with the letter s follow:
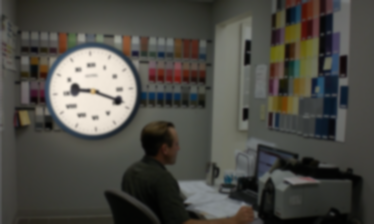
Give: 9h19
